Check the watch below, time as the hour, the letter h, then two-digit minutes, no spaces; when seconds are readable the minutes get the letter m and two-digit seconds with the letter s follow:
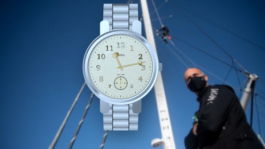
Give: 11h13
